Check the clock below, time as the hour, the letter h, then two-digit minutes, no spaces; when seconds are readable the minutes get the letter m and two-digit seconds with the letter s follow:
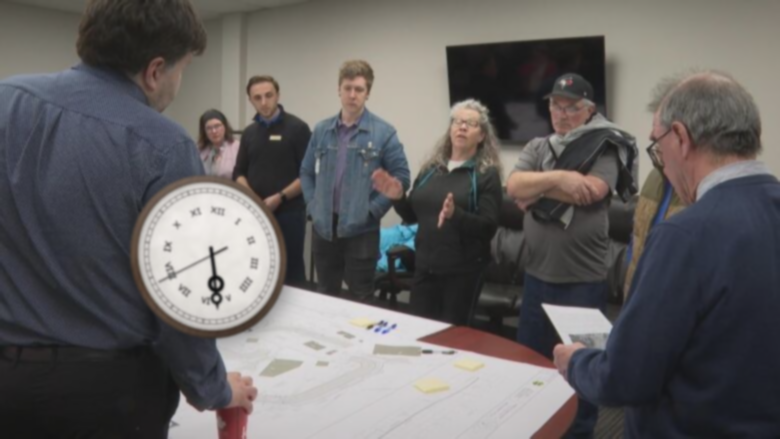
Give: 5h27m39s
